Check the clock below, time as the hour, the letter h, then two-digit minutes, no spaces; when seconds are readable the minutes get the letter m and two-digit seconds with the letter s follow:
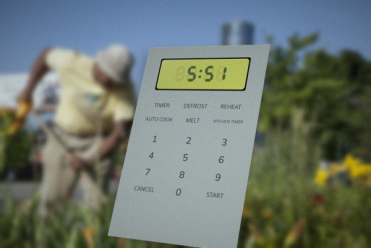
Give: 5h51
